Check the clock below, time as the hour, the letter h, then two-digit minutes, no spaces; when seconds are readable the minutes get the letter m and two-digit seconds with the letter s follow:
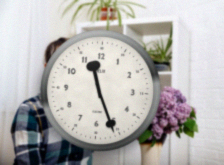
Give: 11h26
